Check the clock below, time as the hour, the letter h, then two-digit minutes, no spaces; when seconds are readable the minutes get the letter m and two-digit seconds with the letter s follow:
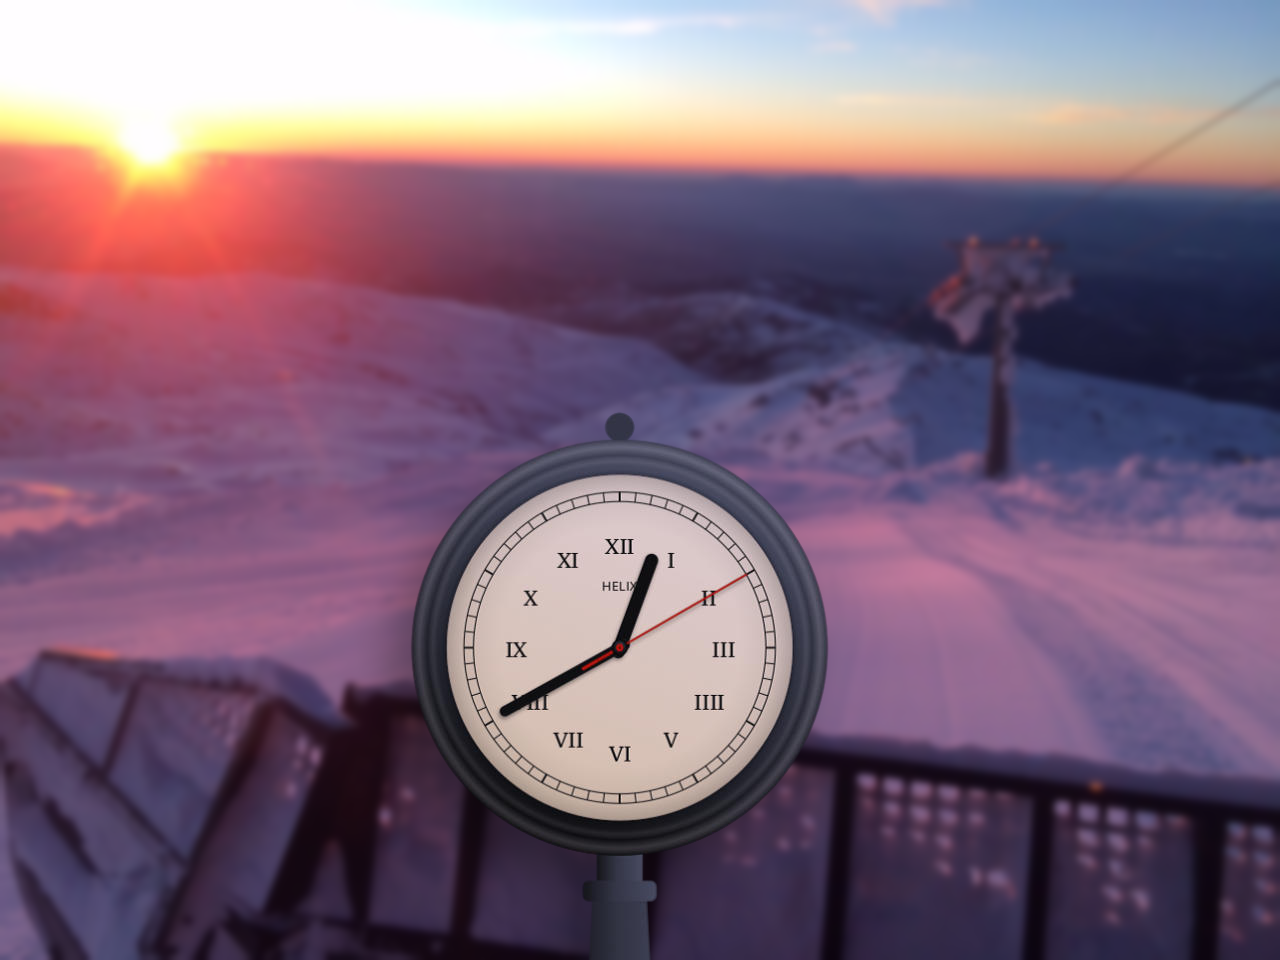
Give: 12h40m10s
